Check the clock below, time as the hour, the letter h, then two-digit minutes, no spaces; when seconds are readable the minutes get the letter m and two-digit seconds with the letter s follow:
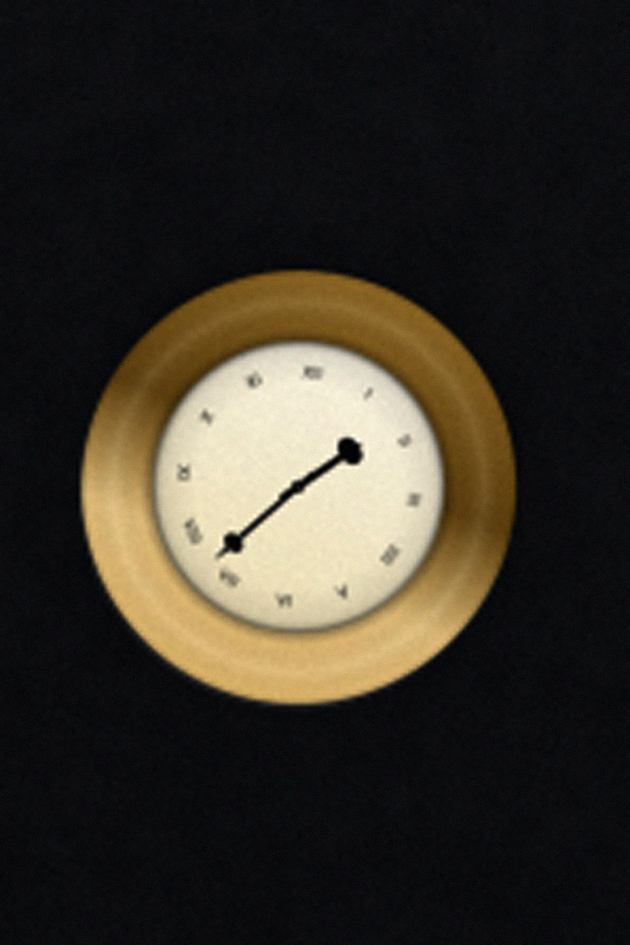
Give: 1h37
